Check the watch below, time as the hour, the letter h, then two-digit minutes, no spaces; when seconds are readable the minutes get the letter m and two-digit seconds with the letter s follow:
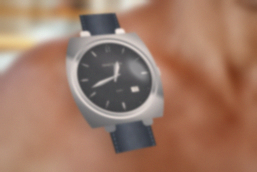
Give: 12h42
